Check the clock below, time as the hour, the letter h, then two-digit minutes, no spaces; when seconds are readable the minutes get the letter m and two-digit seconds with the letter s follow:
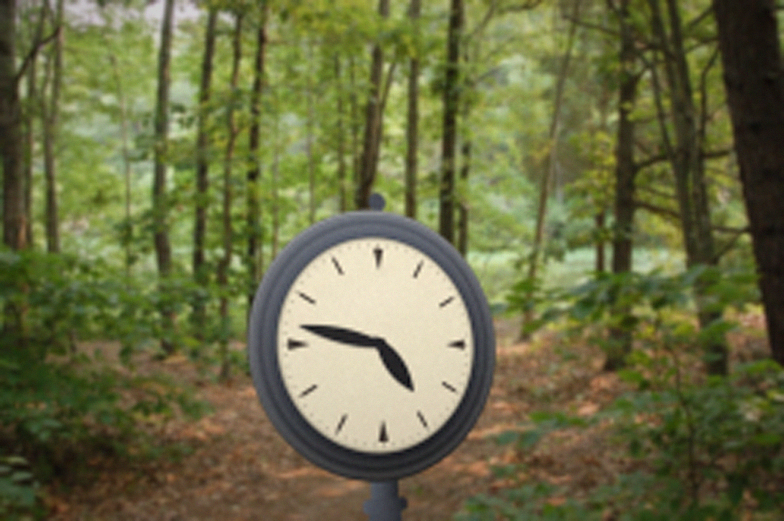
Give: 4h47
